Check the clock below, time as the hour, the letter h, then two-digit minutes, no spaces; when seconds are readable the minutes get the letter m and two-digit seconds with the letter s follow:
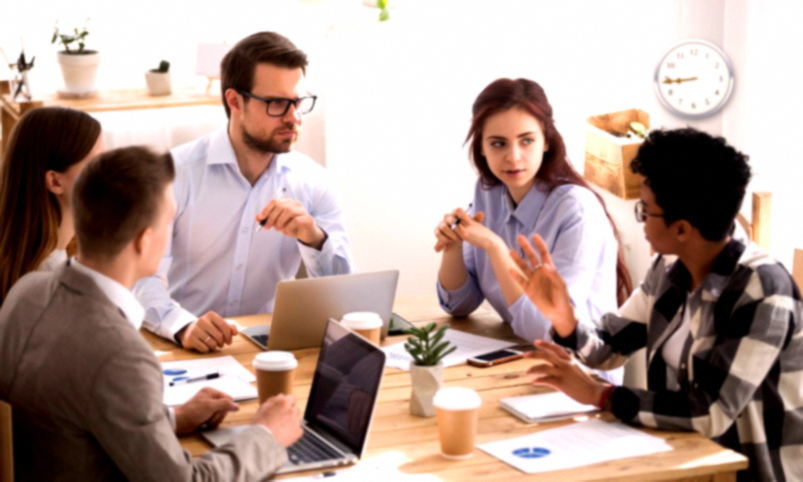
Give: 8h44
